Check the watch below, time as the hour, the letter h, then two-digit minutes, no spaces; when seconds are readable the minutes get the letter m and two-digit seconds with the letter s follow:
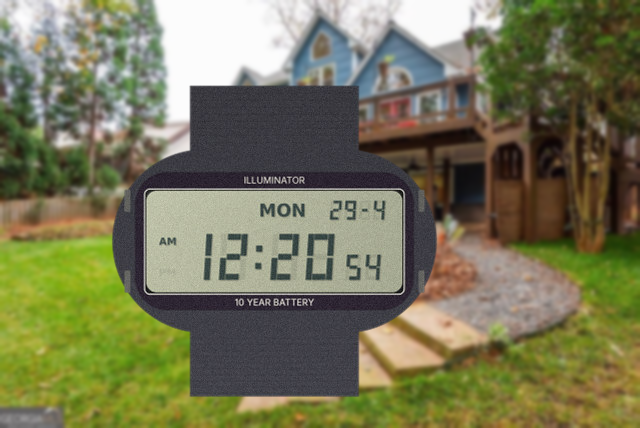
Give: 12h20m54s
